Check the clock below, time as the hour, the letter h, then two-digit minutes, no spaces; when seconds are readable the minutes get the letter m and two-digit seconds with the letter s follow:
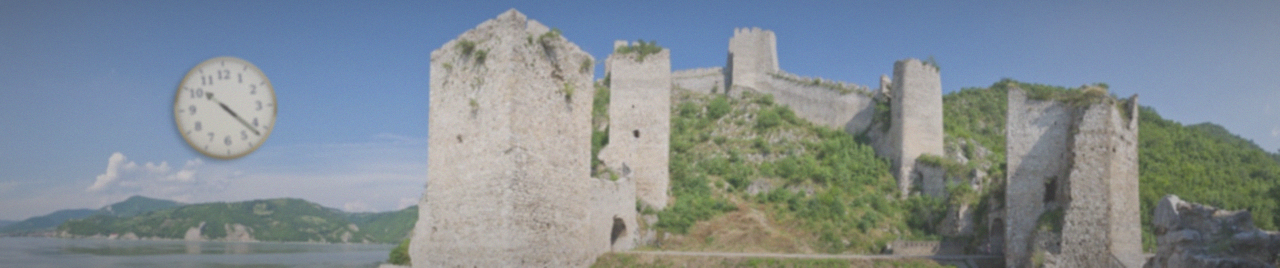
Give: 10h22
